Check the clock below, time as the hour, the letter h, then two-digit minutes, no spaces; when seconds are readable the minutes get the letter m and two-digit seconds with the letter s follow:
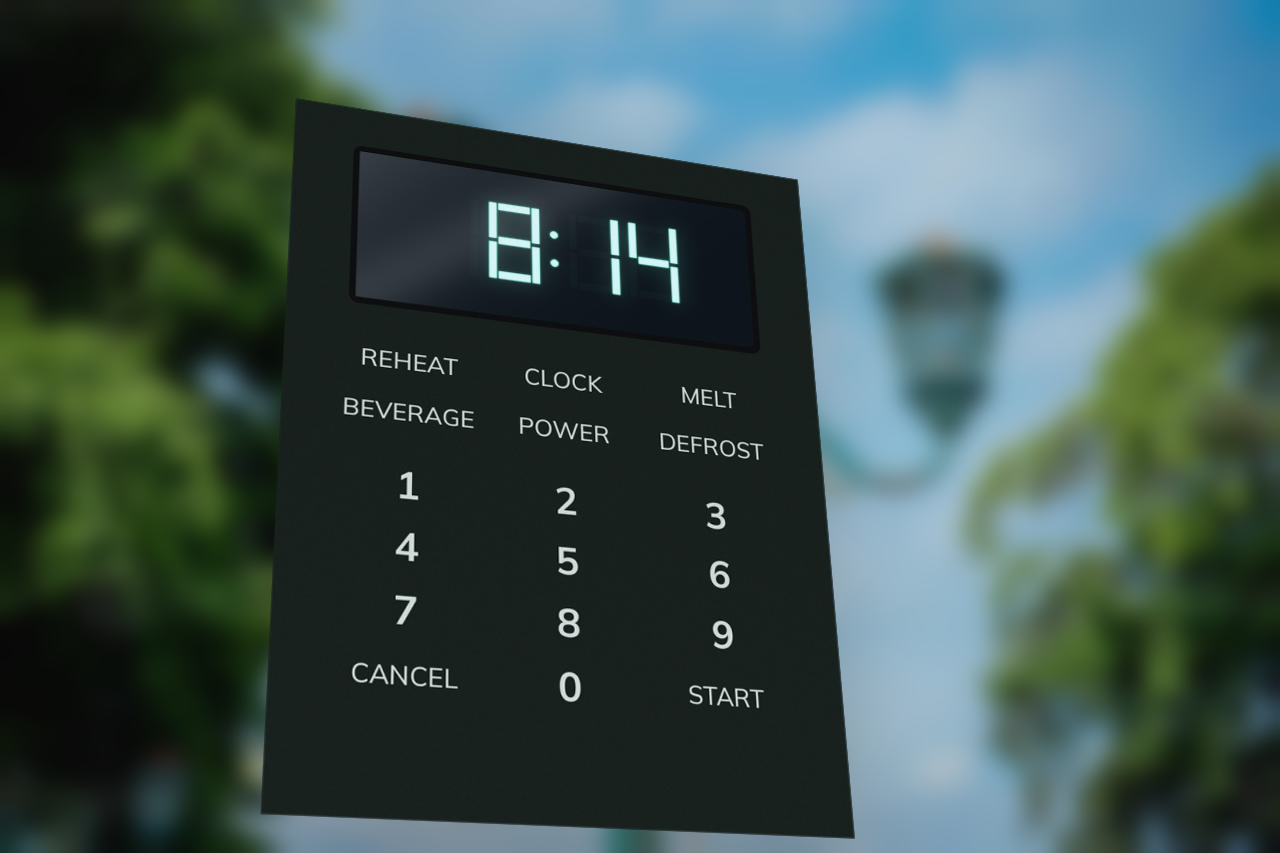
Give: 8h14
